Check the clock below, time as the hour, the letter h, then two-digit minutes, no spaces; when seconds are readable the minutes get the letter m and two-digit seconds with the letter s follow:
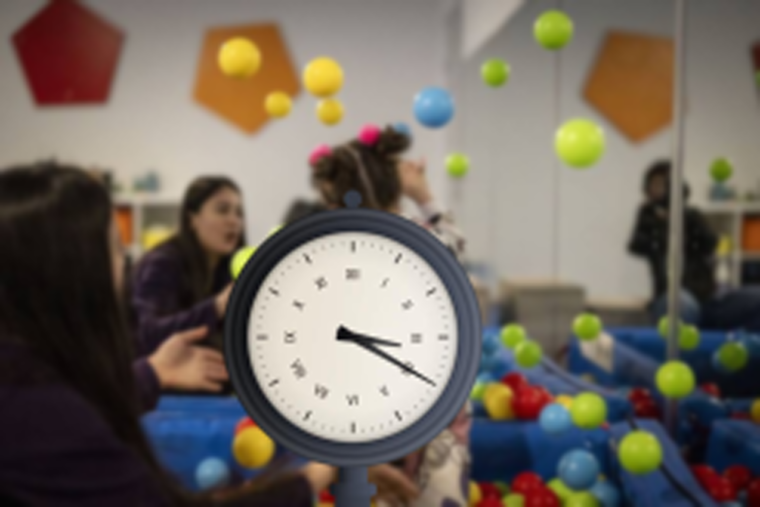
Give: 3h20
